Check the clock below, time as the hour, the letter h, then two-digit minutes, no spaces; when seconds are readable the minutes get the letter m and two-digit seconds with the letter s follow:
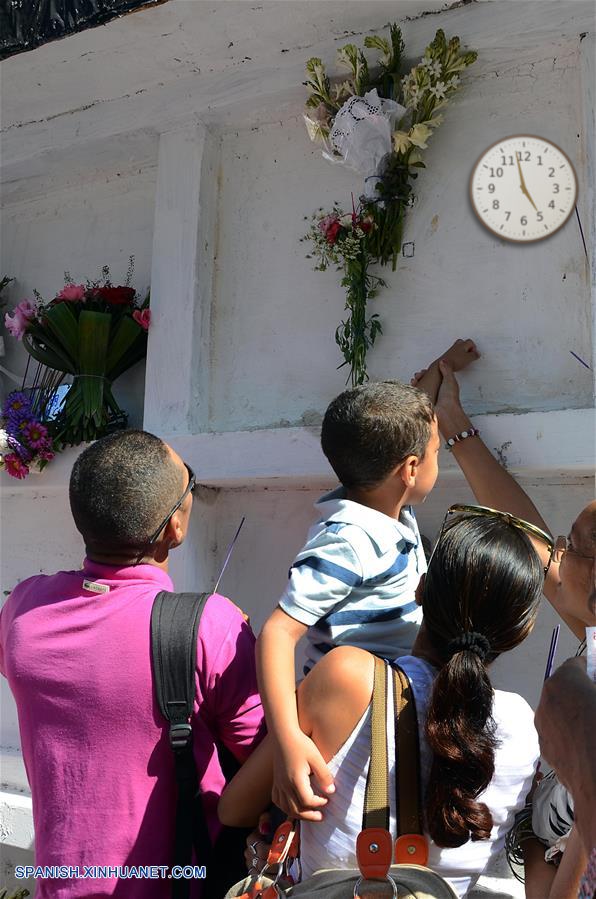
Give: 4h58
